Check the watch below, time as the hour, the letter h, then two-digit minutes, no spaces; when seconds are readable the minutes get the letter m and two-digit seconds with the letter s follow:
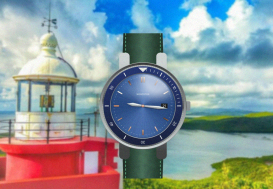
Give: 9h16
